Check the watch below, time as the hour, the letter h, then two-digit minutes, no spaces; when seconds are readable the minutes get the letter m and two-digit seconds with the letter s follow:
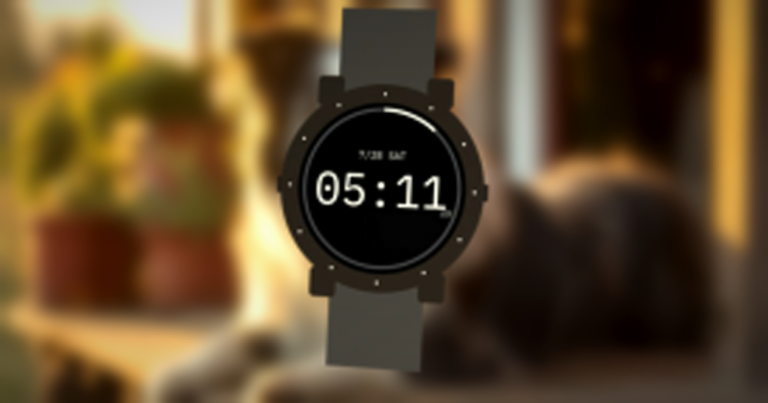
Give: 5h11
